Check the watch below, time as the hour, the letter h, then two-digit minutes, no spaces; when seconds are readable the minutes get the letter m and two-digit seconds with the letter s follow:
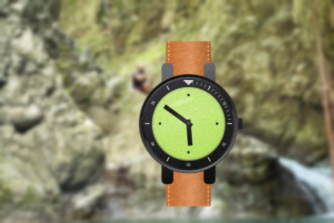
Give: 5h51
